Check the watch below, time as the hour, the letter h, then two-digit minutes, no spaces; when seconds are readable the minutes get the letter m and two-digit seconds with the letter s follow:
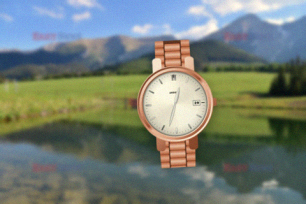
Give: 12h33
